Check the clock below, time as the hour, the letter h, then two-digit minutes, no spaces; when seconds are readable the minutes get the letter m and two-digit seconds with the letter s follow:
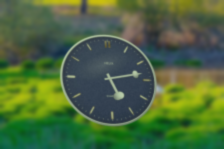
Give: 5h13
